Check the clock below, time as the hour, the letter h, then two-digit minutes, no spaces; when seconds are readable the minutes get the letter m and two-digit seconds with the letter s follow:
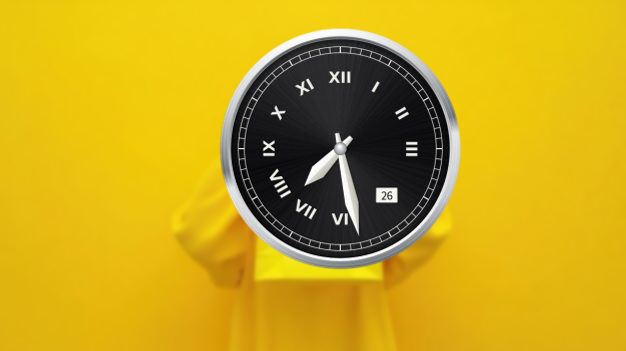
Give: 7h28
